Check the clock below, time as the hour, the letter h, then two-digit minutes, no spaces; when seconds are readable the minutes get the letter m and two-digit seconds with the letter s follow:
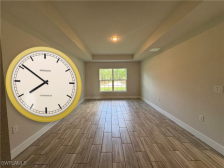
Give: 7h51
